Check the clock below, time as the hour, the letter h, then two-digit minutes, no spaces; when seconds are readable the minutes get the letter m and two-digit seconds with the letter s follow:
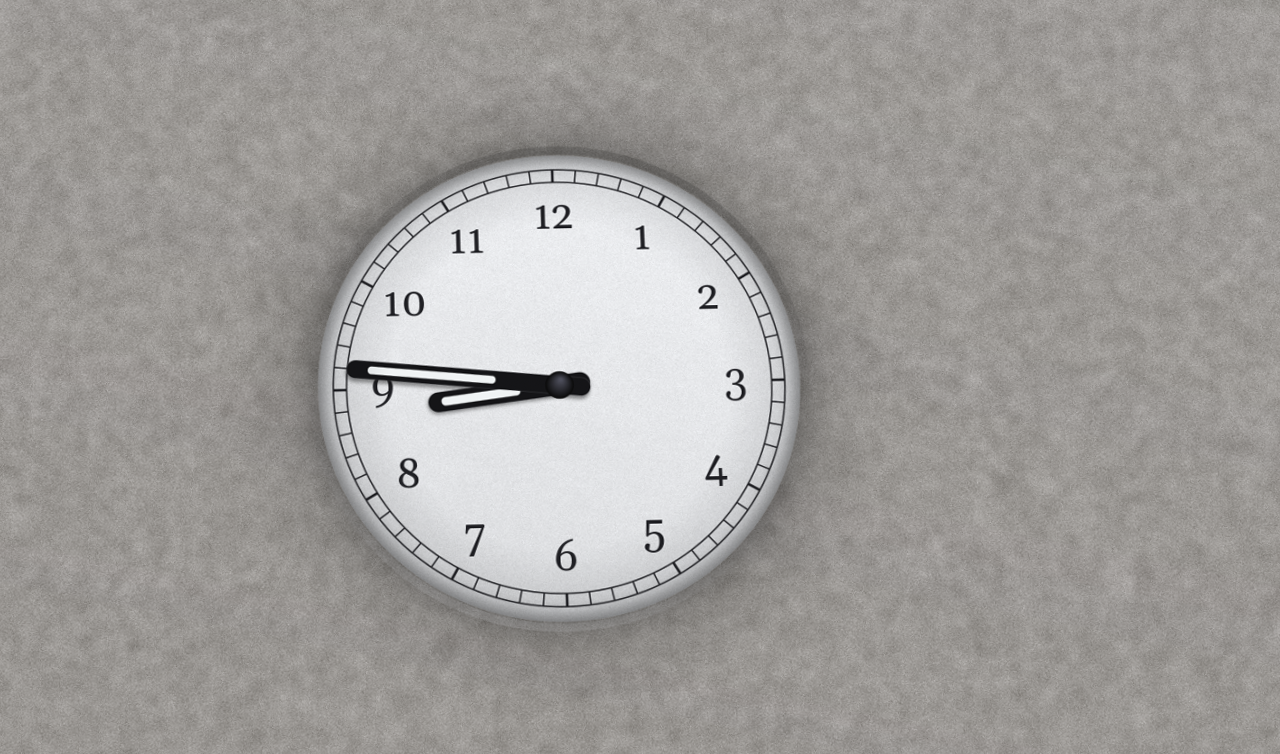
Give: 8h46
